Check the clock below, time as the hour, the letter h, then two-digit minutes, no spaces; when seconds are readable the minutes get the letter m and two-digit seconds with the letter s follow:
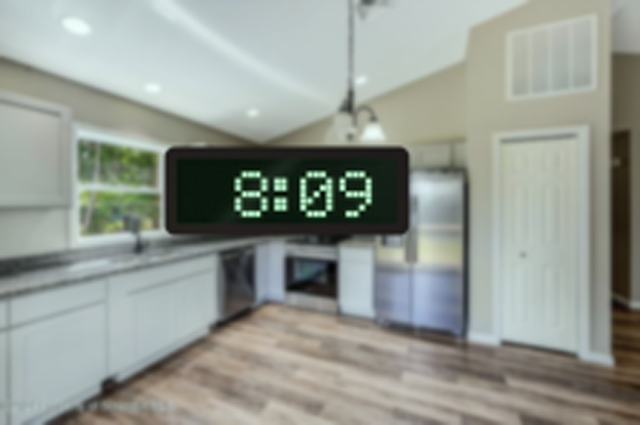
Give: 8h09
